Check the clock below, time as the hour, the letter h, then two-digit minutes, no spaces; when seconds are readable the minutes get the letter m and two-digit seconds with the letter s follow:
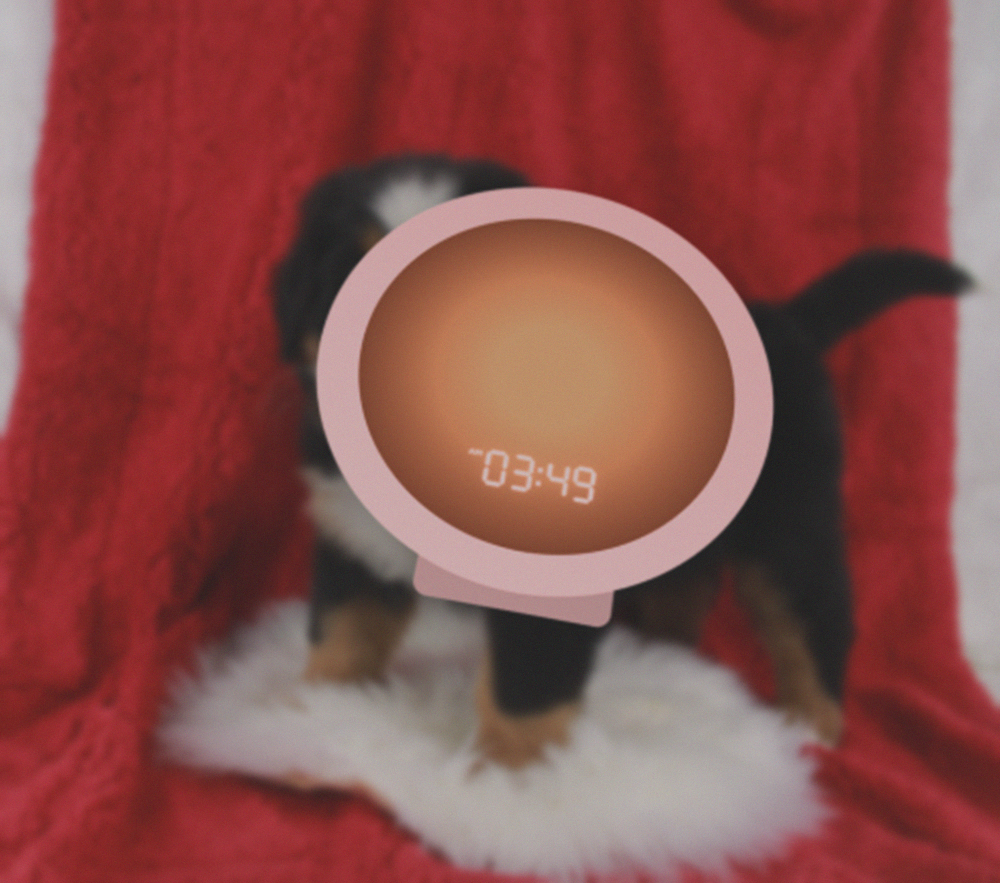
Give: 3h49
